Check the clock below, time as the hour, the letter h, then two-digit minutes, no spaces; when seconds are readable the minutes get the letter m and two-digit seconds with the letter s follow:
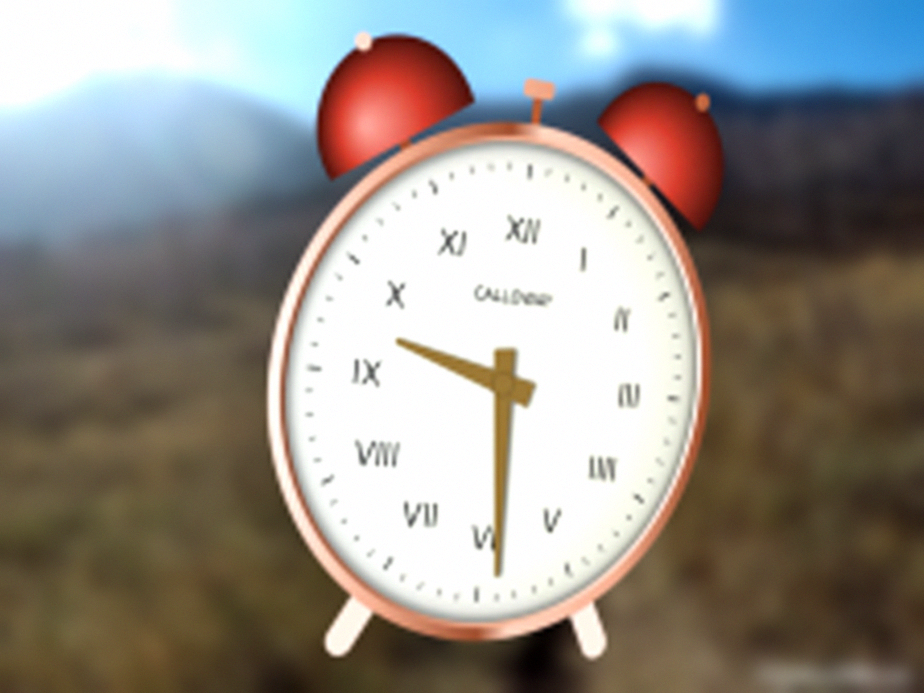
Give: 9h29
